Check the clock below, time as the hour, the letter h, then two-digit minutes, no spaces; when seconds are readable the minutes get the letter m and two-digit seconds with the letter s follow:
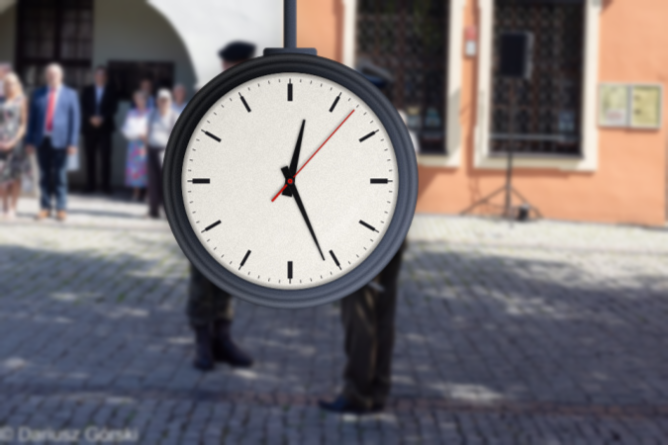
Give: 12h26m07s
